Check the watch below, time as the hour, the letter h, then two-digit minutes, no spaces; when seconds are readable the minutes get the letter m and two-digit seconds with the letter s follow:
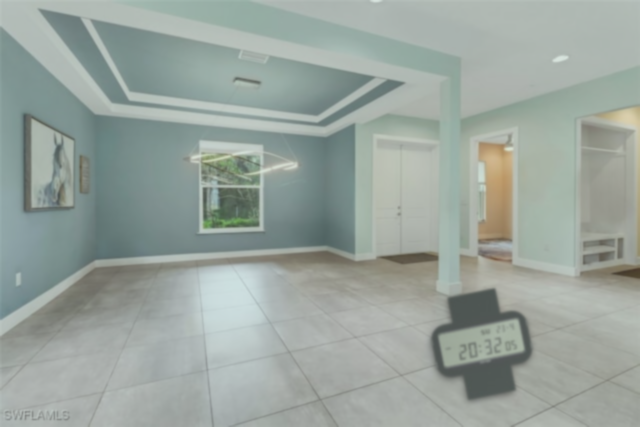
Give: 20h32
